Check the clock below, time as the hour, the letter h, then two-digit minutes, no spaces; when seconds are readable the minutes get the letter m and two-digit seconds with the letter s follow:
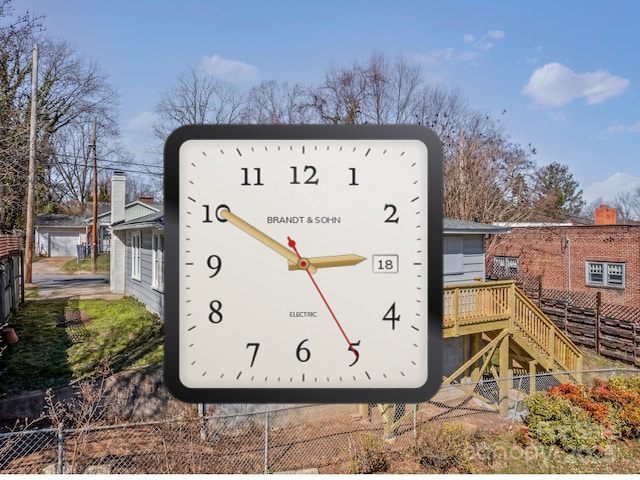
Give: 2h50m25s
